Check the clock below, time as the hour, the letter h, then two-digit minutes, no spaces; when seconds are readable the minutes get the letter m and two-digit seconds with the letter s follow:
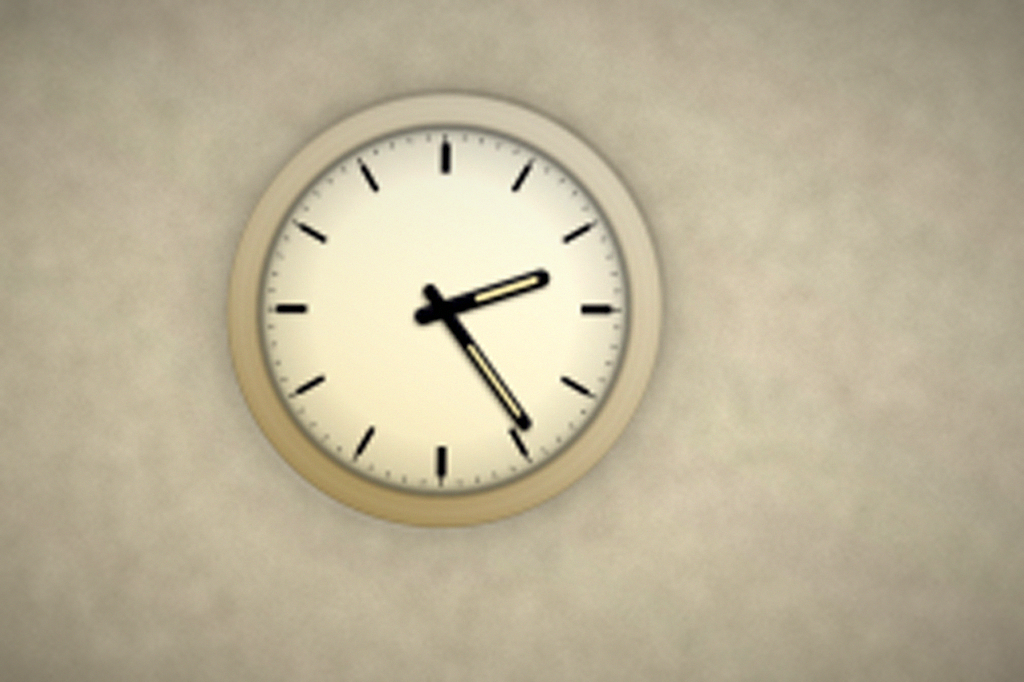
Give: 2h24
